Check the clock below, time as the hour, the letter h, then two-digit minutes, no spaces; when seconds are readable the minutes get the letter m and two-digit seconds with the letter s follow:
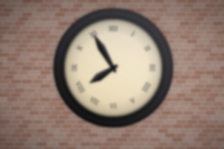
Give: 7h55
